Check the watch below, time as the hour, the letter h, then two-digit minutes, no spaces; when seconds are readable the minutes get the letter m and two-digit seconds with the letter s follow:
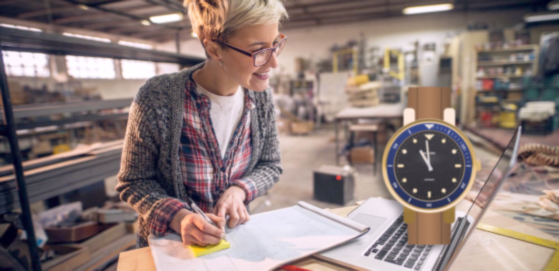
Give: 10h59
